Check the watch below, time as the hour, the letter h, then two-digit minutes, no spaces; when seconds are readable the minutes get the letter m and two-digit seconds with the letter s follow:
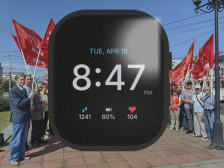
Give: 8h47
